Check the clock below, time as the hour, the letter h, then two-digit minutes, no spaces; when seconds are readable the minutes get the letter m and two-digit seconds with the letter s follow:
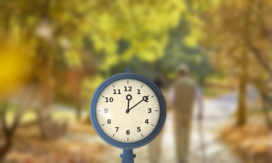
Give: 12h09
